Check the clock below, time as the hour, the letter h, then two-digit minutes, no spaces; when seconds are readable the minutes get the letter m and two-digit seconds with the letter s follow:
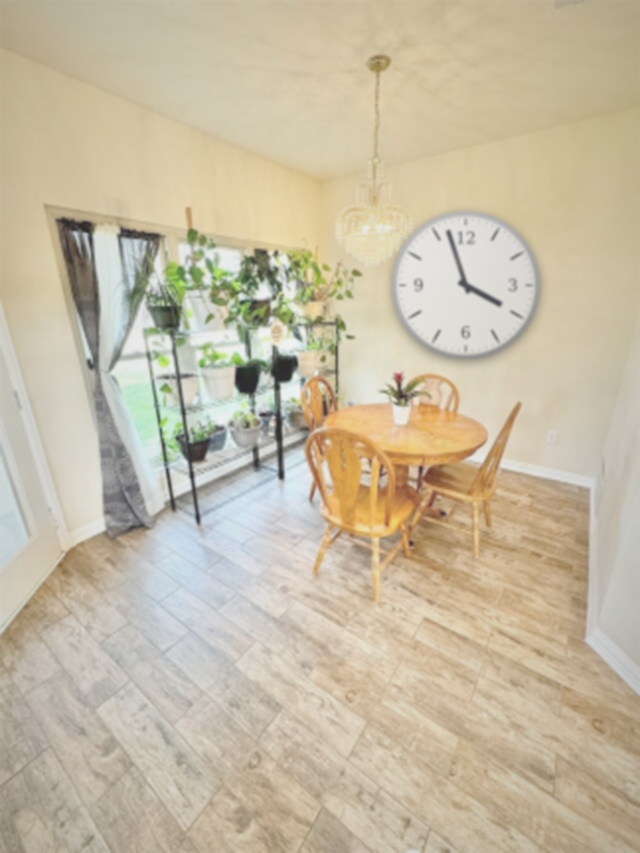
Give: 3h57
